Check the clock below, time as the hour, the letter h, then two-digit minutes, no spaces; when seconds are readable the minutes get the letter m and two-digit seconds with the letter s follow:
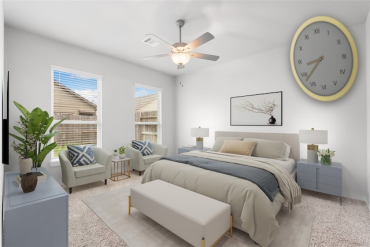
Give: 8h38
